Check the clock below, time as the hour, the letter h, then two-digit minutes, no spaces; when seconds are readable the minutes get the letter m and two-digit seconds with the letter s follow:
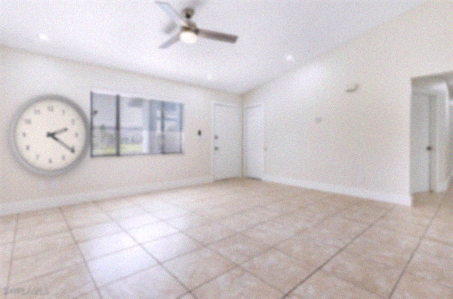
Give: 2h21
